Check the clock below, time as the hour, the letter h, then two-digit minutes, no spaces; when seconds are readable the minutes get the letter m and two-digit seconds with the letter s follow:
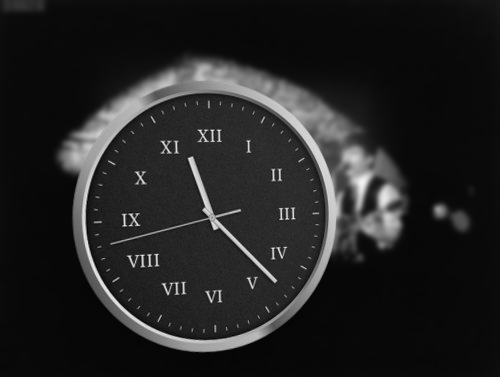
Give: 11h22m43s
